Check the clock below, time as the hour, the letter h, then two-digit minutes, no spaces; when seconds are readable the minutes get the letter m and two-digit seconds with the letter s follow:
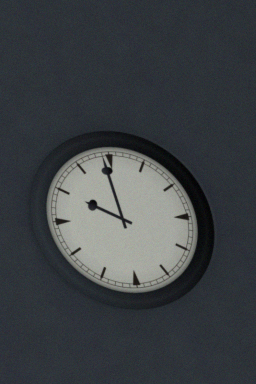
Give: 9h59
